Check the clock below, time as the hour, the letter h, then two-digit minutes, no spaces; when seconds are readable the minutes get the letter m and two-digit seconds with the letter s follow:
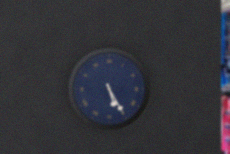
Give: 5h25
